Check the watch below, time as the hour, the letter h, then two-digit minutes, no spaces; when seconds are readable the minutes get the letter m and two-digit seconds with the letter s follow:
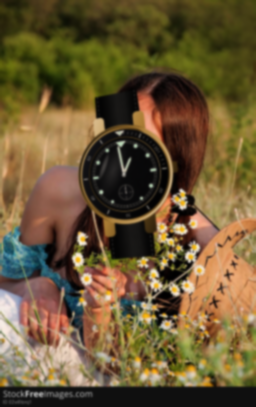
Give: 12h59
